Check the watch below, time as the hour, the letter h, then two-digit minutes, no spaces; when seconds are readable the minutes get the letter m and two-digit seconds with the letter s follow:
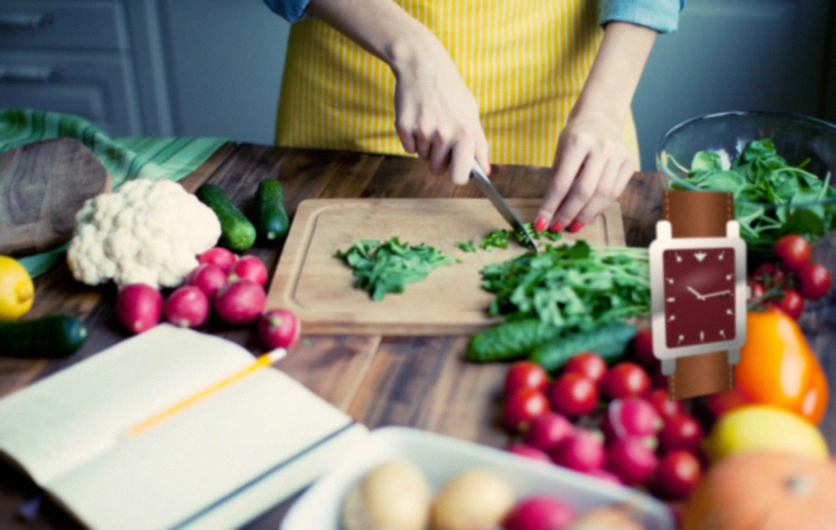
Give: 10h14
